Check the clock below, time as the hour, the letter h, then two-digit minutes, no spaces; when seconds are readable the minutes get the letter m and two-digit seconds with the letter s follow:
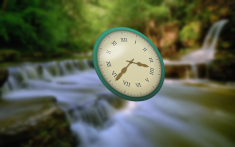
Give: 3h39
